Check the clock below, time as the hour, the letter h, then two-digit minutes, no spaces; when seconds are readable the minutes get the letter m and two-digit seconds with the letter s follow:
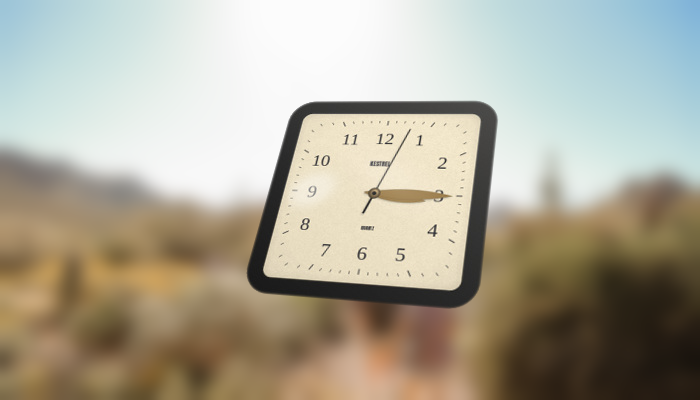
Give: 3h15m03s
